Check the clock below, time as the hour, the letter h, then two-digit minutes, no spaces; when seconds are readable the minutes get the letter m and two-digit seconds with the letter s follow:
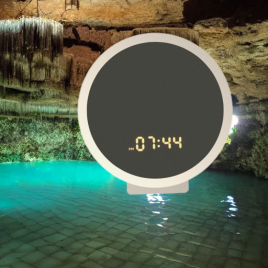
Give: 7h44
